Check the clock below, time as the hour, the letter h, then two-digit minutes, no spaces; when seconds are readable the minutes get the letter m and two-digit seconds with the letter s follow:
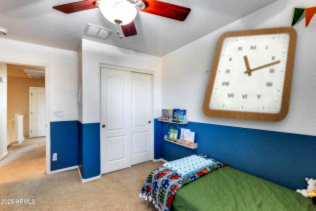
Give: 11h12
